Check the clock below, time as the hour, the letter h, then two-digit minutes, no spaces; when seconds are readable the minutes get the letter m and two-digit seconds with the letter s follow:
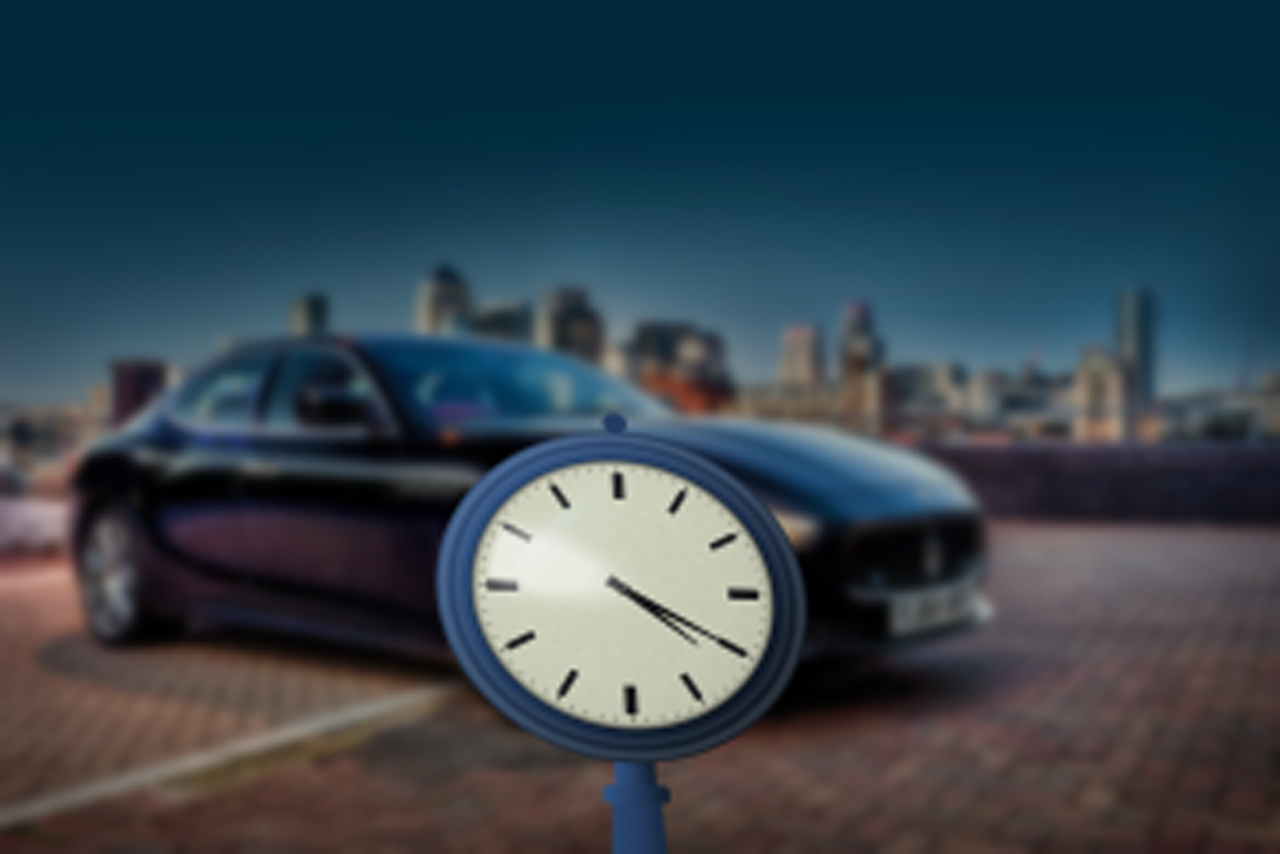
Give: 4h20
